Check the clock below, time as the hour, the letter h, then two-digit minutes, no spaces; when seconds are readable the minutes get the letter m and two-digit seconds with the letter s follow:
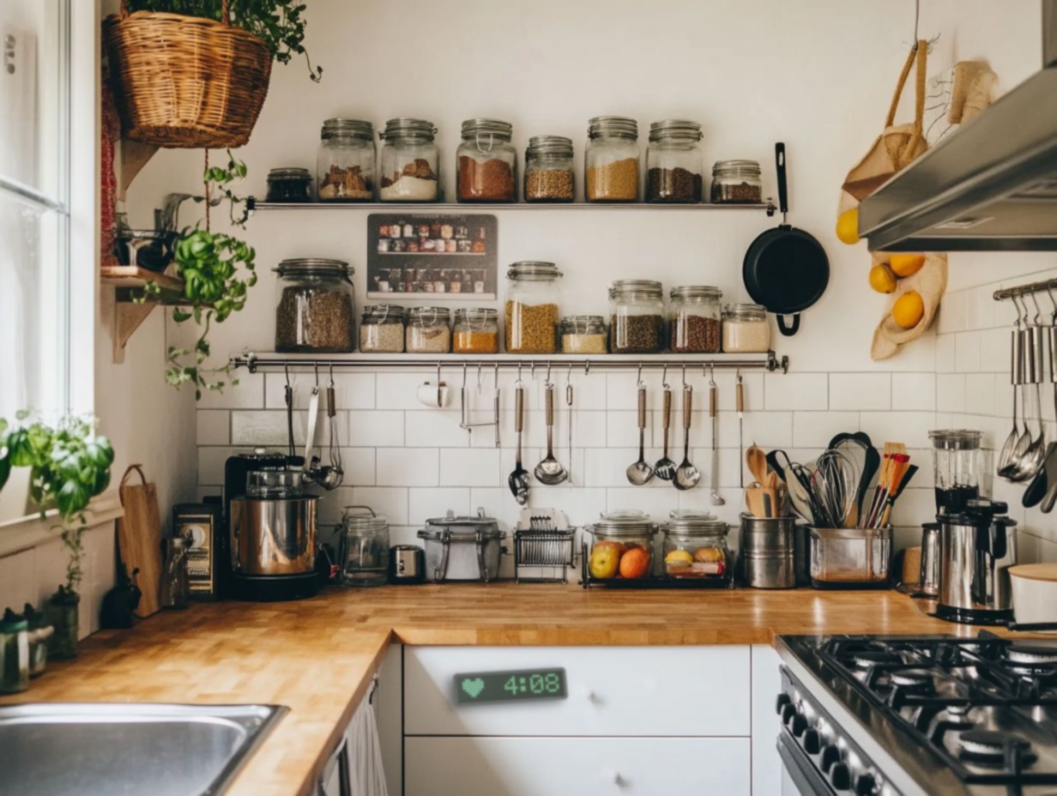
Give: 4h08
